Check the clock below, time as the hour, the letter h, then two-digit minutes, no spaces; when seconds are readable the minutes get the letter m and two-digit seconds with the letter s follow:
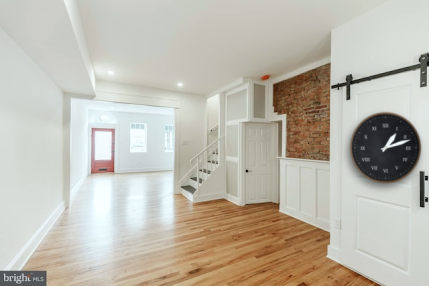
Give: 1h12
